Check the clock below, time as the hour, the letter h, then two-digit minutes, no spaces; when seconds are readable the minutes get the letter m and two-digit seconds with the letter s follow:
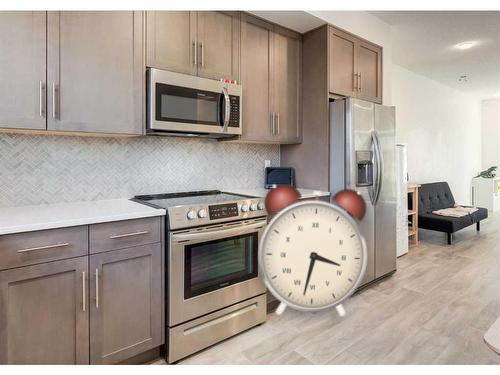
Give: 3h32
